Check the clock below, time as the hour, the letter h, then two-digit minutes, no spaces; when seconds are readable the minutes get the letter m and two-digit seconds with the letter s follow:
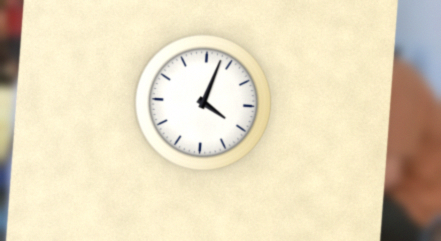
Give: 4h03
